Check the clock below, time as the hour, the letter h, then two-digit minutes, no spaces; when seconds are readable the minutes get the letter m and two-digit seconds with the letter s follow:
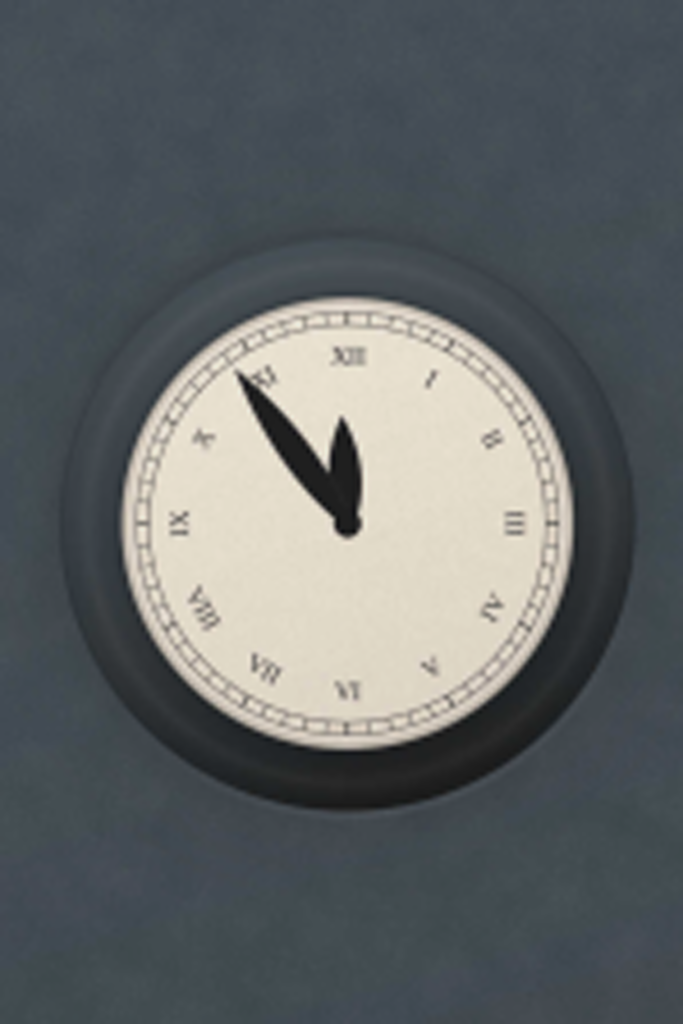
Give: 11h54
